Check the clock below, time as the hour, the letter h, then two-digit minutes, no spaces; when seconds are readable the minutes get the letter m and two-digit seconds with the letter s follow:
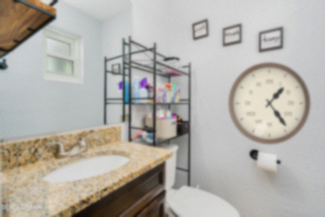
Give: 1h24
